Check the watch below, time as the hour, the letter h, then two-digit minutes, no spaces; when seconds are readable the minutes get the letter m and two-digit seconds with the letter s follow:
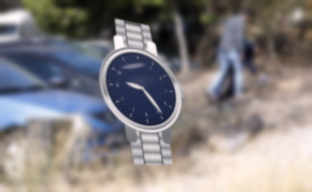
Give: 9h24
